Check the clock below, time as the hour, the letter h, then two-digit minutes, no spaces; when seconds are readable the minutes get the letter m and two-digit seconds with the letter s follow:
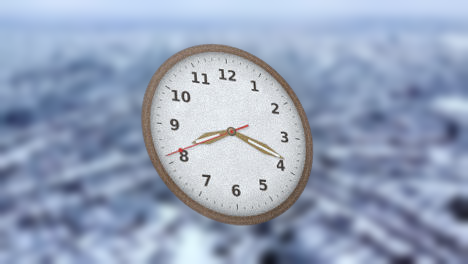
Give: 8h18m41s
